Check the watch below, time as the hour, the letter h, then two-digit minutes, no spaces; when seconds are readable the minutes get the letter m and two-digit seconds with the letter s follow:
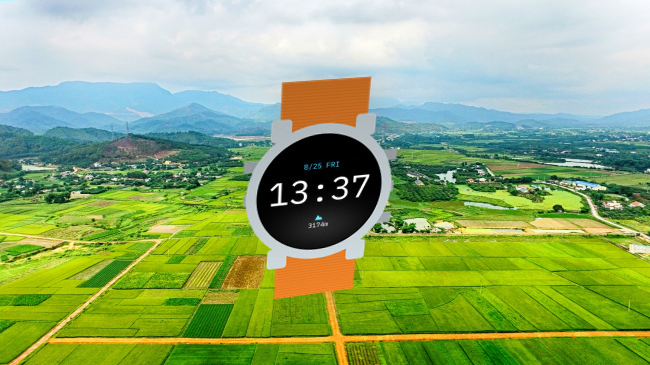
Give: 13h37
